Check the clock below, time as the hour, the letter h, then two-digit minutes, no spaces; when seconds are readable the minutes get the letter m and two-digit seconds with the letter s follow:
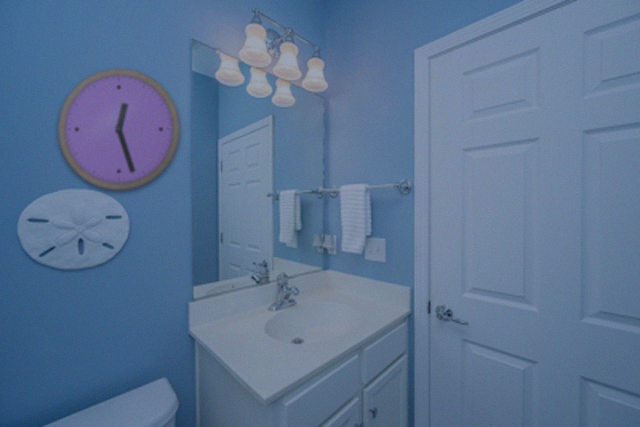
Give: 12h27
